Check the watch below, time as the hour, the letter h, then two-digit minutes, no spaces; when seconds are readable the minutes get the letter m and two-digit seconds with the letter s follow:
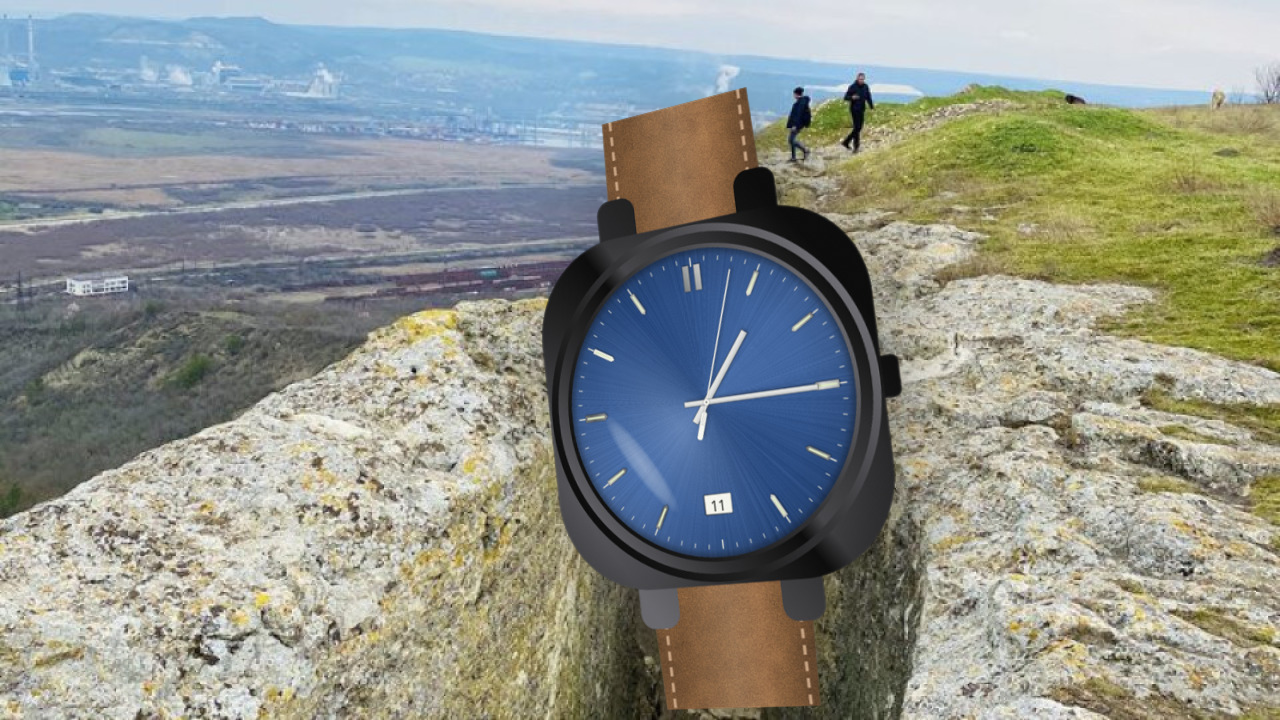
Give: 1h15m03s
